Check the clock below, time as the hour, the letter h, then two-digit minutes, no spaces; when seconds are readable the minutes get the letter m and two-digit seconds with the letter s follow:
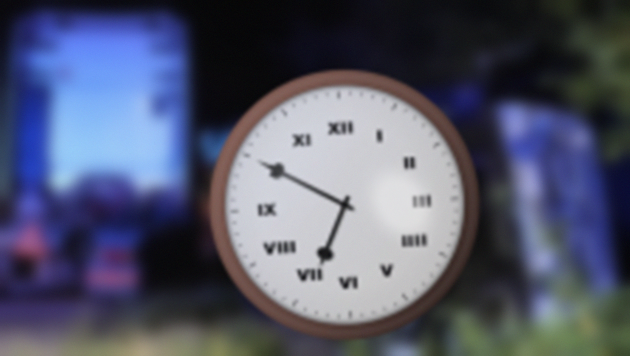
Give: 6h50
